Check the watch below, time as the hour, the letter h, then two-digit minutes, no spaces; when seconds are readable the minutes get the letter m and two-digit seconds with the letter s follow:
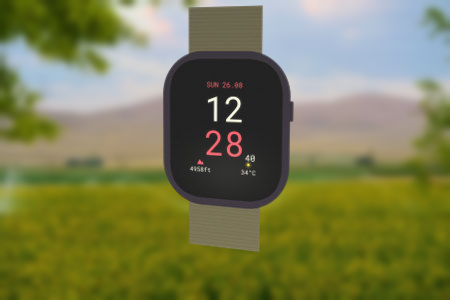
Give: 12h28m40s
